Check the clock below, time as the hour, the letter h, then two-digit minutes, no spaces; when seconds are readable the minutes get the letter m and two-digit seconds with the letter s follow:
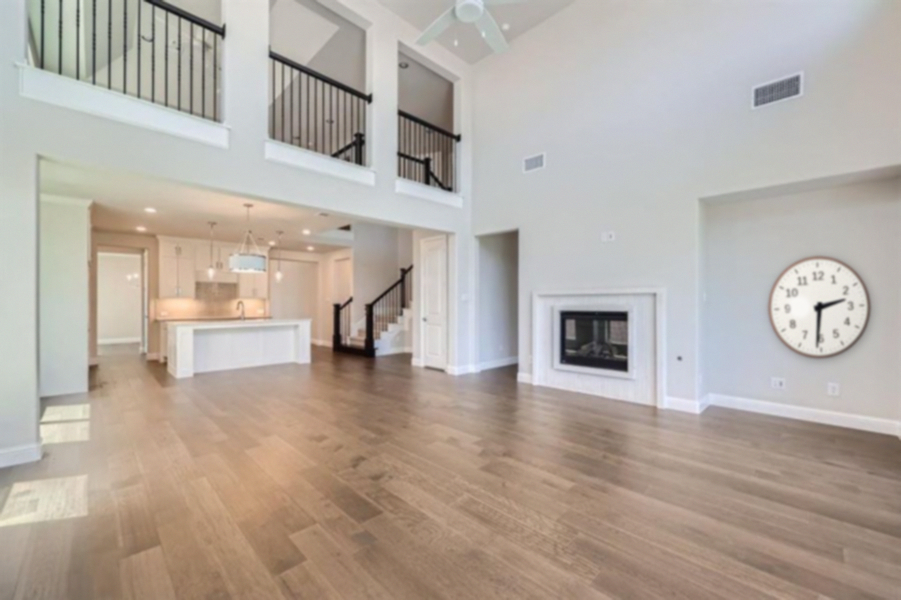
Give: 2h31
